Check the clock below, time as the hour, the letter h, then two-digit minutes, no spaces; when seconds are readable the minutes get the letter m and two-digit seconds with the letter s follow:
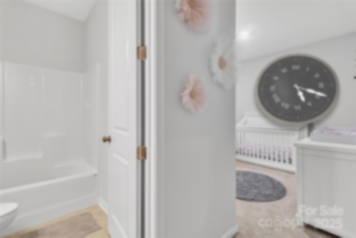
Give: 5h19
